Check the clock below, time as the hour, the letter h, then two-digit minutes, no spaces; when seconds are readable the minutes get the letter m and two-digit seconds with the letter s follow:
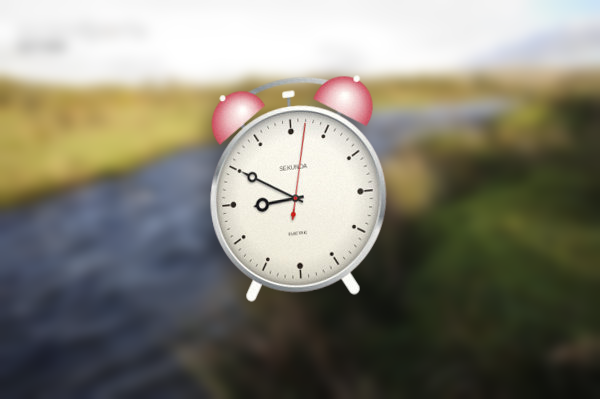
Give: 8h50m02s
